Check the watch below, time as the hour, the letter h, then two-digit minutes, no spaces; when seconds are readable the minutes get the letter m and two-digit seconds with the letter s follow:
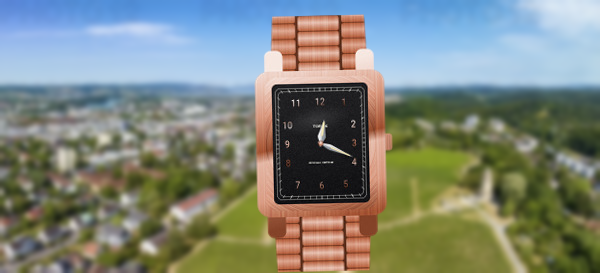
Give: 12h19
